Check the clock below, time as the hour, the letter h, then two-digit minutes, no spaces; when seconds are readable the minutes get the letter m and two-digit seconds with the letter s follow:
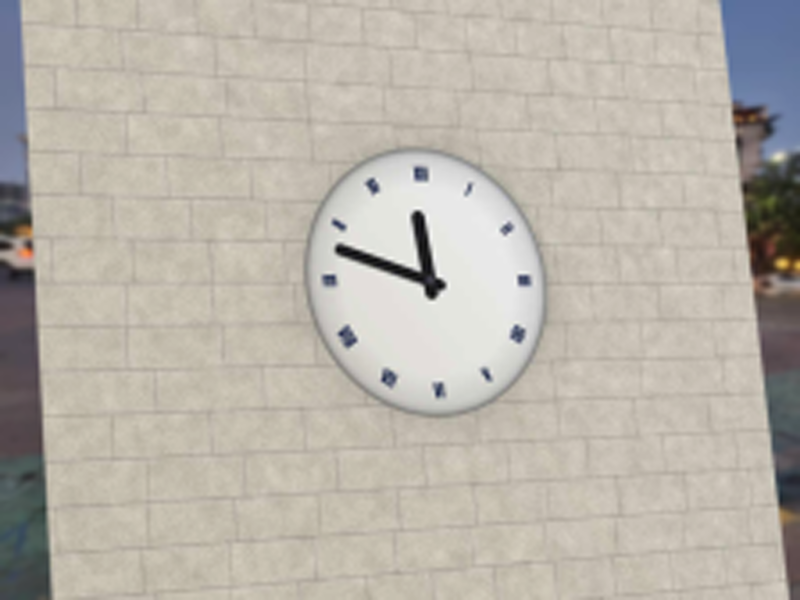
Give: 11h48
